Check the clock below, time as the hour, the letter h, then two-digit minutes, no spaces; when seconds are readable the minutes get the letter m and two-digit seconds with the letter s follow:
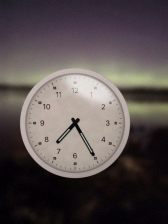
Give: 7h25
